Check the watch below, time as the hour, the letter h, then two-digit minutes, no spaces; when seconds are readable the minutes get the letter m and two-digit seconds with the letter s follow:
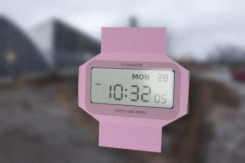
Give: 10h32m05s
